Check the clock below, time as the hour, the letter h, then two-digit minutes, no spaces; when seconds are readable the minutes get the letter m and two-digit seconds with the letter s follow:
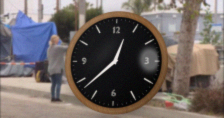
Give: 12h38
